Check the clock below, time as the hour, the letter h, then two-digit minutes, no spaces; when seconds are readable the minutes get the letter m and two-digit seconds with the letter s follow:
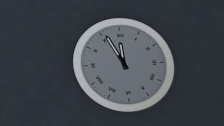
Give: 11h56
